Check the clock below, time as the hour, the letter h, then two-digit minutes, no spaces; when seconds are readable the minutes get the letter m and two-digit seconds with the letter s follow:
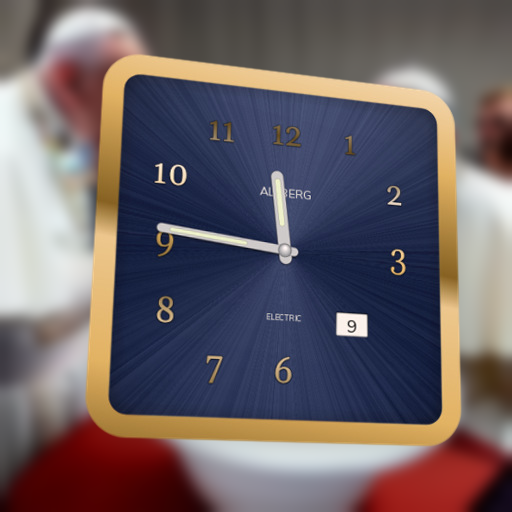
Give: 11h46
